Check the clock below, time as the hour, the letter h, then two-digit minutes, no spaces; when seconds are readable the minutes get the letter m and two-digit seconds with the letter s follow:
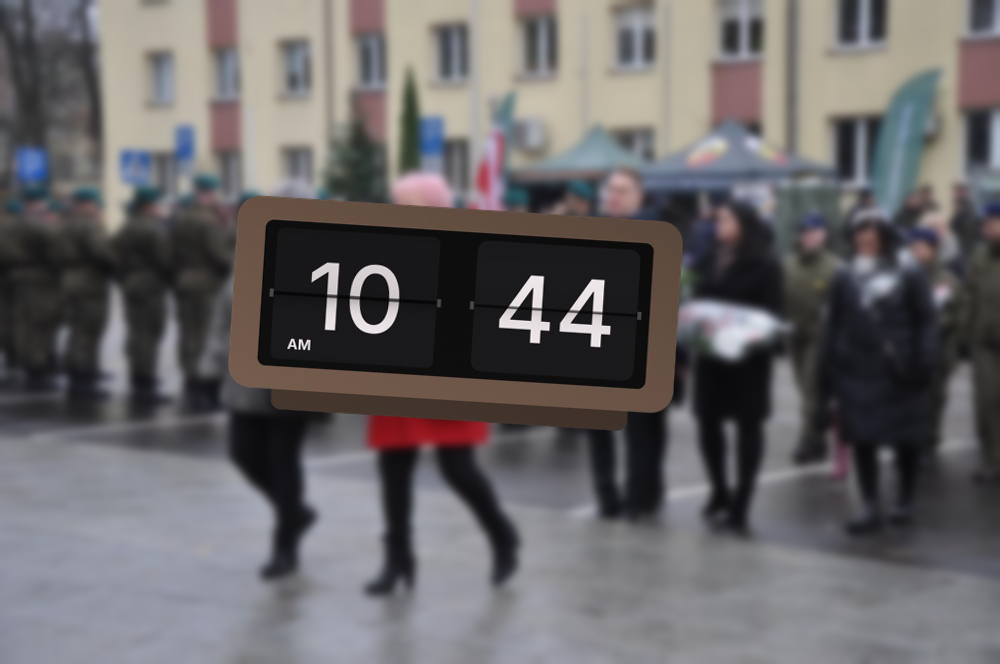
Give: 10h44
